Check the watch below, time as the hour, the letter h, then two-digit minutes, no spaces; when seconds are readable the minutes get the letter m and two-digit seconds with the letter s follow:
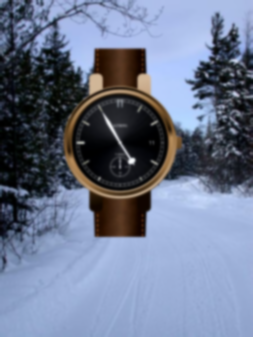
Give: 4h55
